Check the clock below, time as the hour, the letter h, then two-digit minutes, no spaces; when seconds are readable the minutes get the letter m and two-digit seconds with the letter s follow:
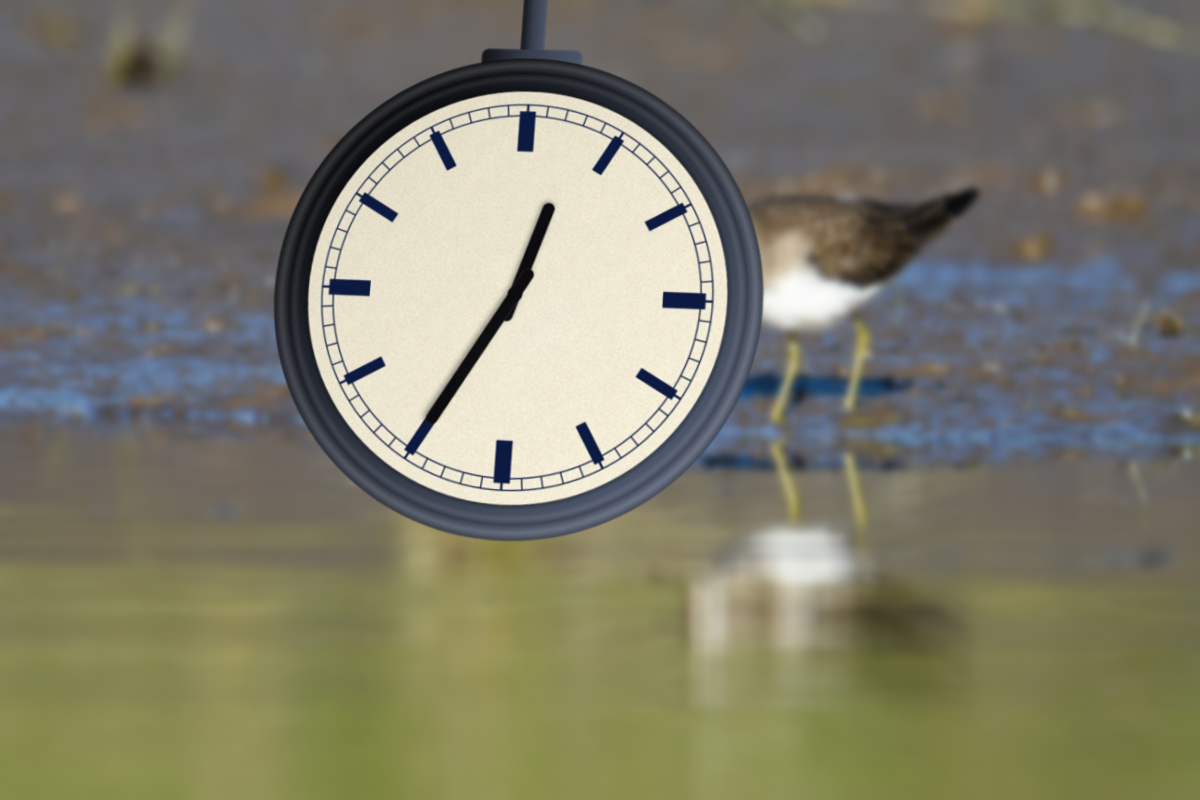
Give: 12h35
